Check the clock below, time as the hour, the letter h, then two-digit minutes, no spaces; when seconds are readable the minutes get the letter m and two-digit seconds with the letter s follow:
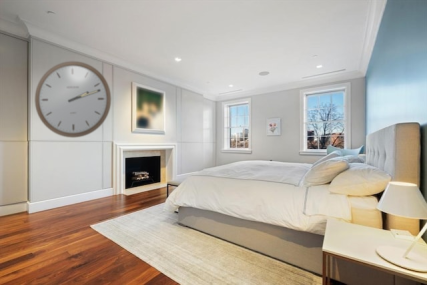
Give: 2h12
